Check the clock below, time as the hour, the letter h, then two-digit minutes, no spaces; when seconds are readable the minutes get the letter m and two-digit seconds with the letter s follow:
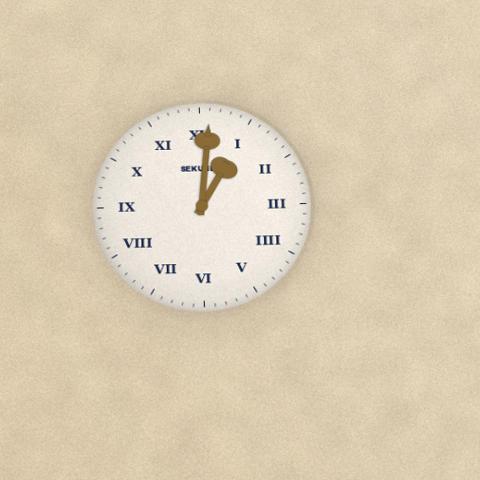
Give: 1h01
